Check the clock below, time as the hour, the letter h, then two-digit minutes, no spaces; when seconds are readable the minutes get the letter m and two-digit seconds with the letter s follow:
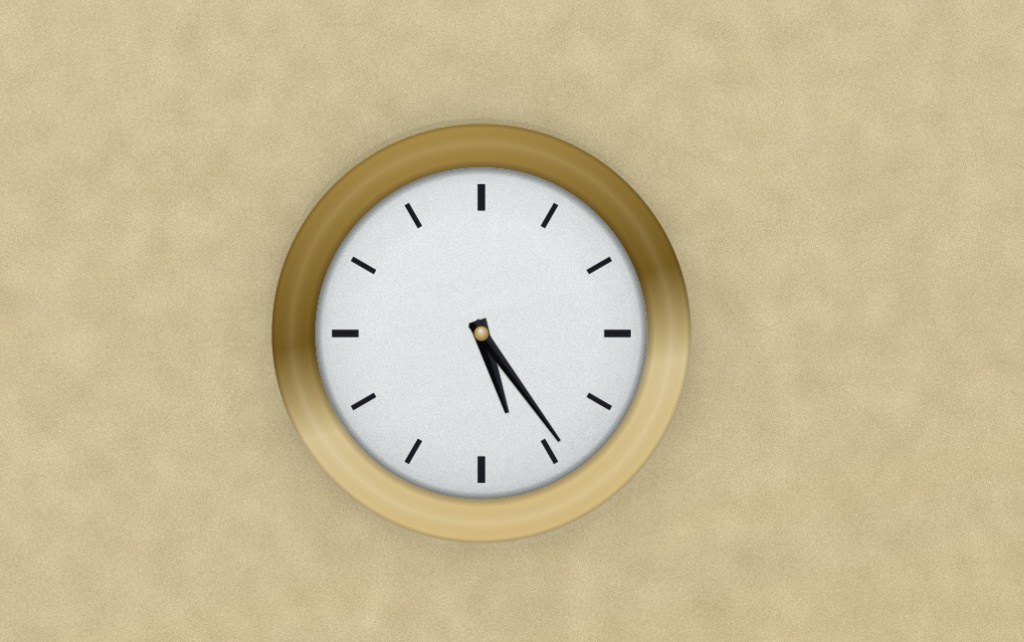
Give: 5h24
